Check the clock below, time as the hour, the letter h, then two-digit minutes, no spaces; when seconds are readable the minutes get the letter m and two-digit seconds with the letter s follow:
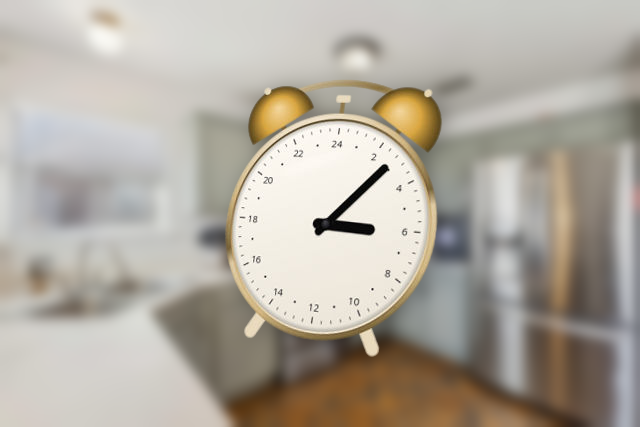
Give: 6h07
